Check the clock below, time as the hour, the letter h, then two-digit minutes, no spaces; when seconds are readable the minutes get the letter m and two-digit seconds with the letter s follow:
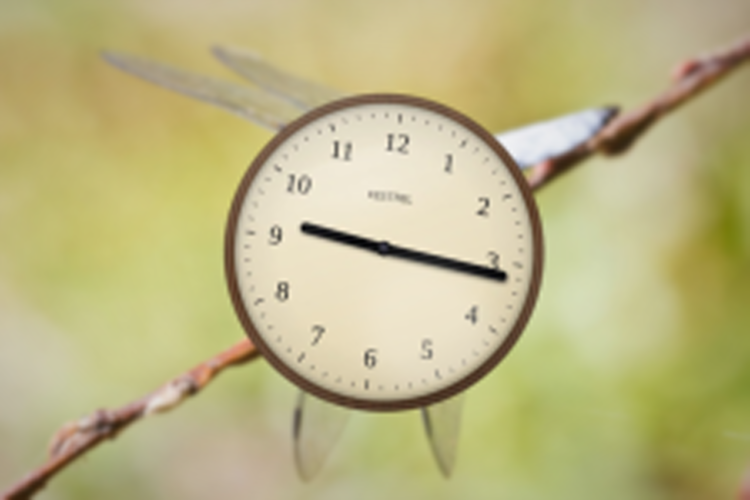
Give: 9h16
